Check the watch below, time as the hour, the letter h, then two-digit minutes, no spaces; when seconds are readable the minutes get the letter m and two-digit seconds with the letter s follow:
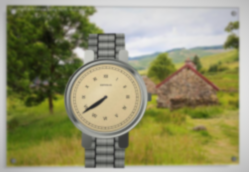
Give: 7h39
